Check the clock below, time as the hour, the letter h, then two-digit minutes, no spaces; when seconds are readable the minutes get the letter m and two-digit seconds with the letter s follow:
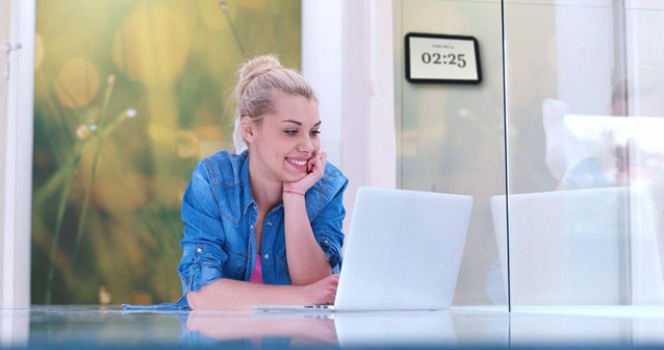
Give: 2h25
